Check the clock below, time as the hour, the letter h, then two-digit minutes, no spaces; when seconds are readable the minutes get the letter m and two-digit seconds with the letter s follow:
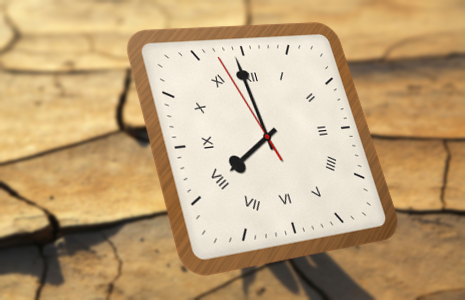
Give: 7h58m57s
